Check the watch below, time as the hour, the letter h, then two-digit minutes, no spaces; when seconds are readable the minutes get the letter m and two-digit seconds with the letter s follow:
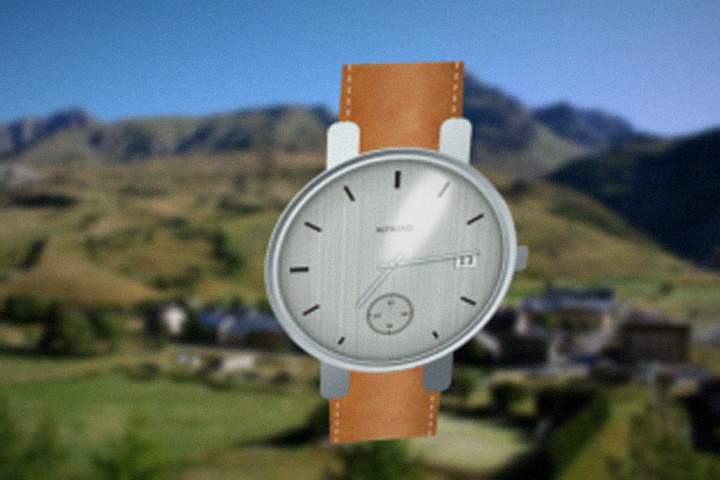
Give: 7h14
